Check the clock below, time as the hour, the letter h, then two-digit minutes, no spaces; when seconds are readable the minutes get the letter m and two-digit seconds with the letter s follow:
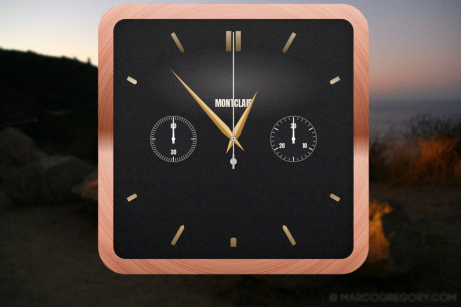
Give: 12h53
